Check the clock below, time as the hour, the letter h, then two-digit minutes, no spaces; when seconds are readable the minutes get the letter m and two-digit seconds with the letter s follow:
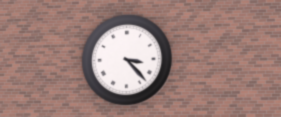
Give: 3h23
